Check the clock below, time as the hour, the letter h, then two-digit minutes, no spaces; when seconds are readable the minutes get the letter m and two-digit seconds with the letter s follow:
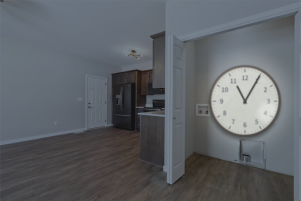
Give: 11h05
